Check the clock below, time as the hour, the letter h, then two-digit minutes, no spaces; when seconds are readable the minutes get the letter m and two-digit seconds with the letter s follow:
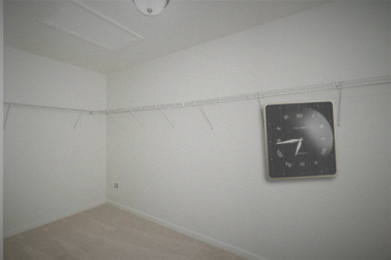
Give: 6h44
